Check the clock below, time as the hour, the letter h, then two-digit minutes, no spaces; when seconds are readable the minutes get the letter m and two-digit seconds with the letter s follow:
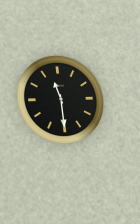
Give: 11h30
